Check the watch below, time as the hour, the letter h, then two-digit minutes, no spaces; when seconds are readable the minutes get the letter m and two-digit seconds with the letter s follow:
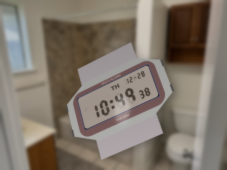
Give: 10h49m38s
